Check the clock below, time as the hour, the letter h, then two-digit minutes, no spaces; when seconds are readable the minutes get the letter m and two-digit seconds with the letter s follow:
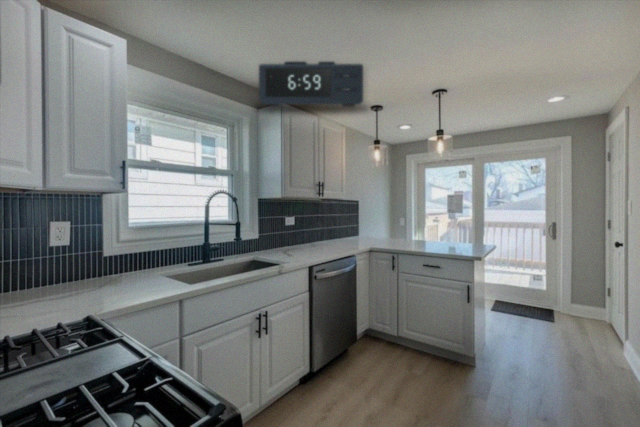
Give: 6h59
